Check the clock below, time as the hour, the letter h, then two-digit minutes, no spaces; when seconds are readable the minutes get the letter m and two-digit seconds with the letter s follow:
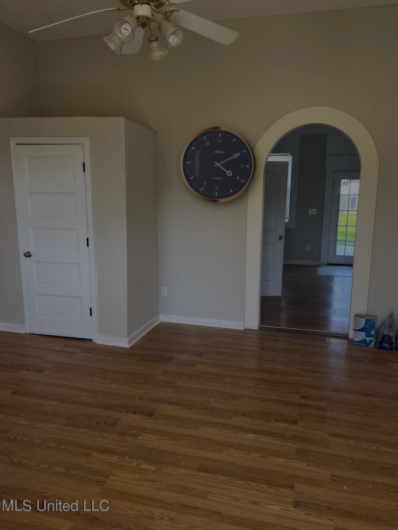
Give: 4h10
